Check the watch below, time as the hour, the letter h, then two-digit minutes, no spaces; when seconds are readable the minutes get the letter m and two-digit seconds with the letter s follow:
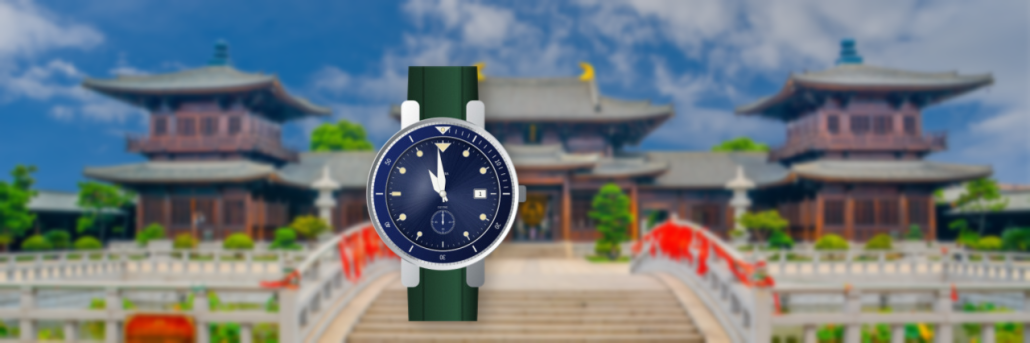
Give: 10h59
